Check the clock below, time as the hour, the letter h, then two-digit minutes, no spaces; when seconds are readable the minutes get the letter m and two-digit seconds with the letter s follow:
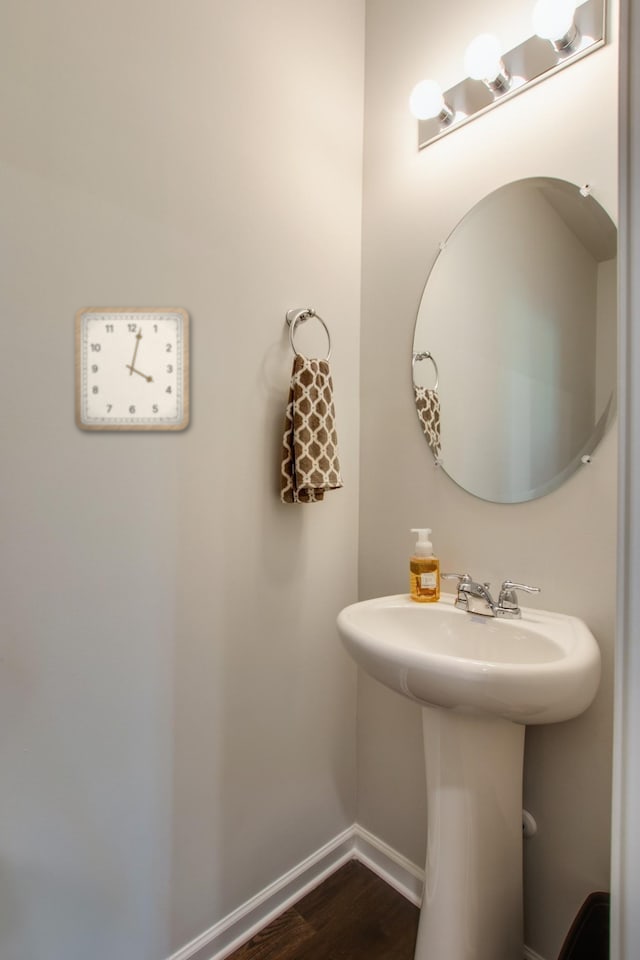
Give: 4h02
